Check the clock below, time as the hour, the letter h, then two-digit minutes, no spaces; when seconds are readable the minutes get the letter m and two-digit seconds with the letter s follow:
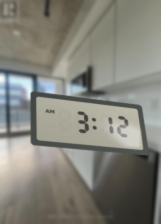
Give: 3h12
